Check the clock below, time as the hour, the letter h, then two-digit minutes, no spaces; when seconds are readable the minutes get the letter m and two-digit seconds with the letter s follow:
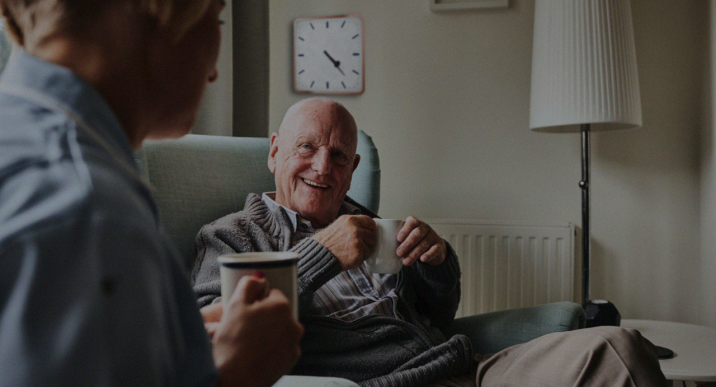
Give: 4h23
